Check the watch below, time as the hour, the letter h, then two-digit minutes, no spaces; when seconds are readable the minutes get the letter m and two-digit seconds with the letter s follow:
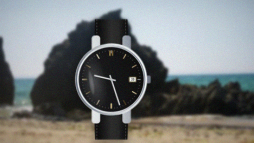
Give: 9h27
